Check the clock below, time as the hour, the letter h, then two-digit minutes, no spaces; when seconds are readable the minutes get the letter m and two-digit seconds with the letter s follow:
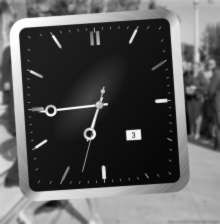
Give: 6h44m33s
